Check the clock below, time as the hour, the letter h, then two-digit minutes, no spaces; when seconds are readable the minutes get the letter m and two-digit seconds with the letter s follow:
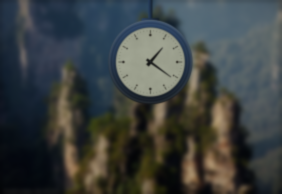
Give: 1h21
